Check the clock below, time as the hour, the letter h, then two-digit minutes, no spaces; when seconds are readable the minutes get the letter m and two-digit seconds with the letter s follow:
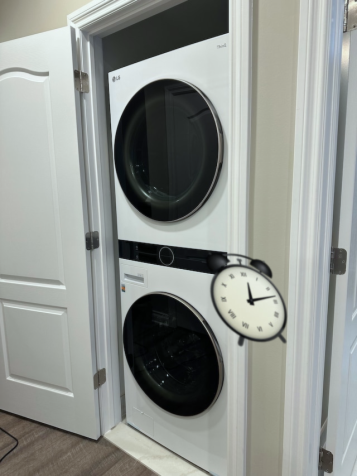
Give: 12h13
